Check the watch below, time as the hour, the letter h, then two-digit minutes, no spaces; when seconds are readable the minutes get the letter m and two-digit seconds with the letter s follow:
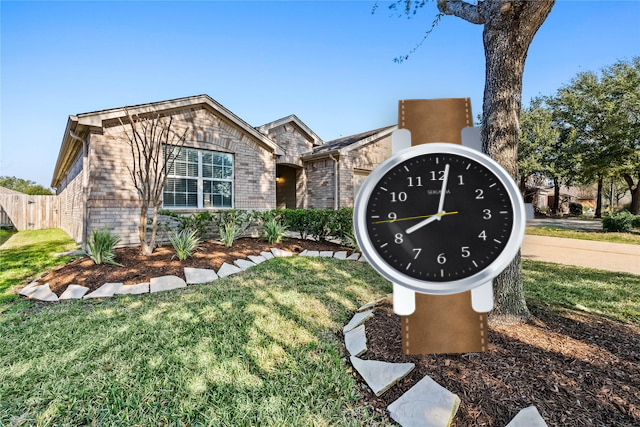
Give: 8h01m44s
